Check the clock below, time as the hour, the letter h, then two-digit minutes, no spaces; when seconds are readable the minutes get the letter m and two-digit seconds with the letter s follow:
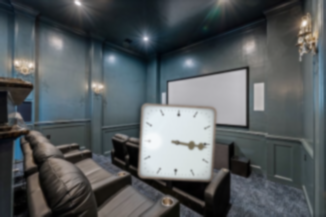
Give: 3h16
